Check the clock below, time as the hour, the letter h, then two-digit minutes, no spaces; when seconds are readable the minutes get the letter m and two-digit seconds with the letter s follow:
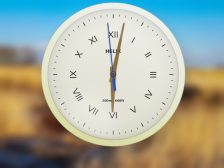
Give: 6h01m59s
